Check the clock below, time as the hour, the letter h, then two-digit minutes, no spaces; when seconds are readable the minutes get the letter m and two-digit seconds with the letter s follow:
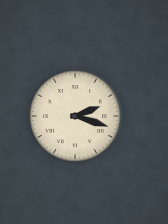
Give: 2h18
